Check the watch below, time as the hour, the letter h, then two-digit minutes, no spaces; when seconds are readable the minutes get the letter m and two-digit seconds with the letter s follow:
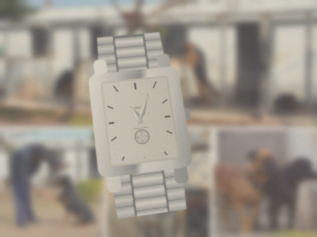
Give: 11h04
